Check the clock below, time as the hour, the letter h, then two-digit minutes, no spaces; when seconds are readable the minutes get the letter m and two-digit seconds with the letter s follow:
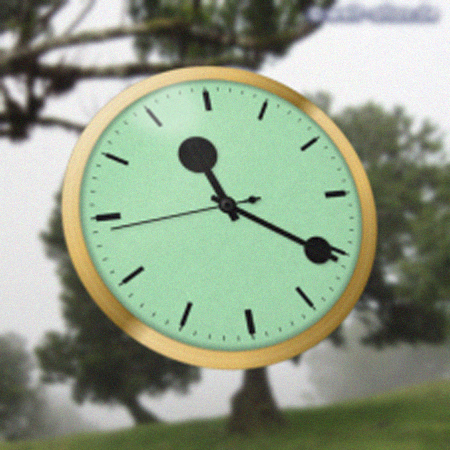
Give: 11h20m44s
